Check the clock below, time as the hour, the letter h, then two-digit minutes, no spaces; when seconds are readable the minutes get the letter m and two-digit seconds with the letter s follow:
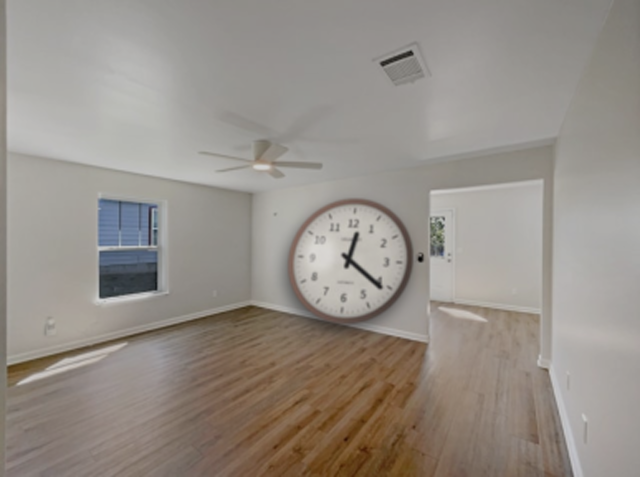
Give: 12h21
